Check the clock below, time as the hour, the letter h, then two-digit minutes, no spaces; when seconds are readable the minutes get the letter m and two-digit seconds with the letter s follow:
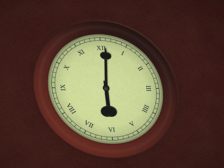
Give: 6h01
